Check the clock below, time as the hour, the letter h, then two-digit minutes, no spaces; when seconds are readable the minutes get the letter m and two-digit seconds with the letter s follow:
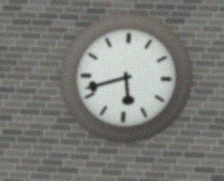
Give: 5h42
